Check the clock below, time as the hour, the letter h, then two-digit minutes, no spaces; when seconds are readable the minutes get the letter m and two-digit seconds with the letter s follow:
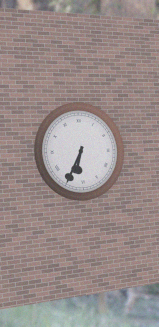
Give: 6h35
